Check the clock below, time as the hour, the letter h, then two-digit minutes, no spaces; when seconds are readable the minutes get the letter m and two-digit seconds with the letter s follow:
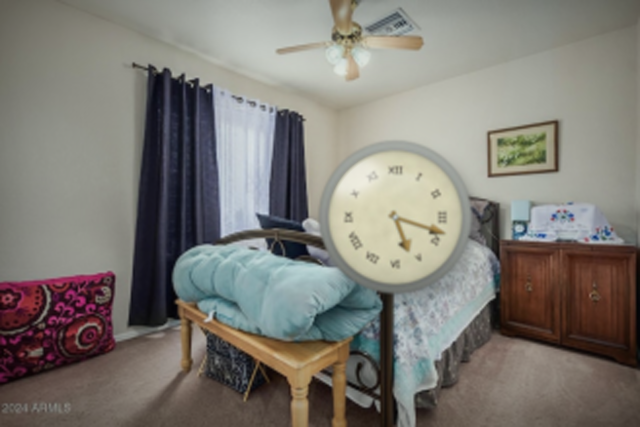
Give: 5h18
